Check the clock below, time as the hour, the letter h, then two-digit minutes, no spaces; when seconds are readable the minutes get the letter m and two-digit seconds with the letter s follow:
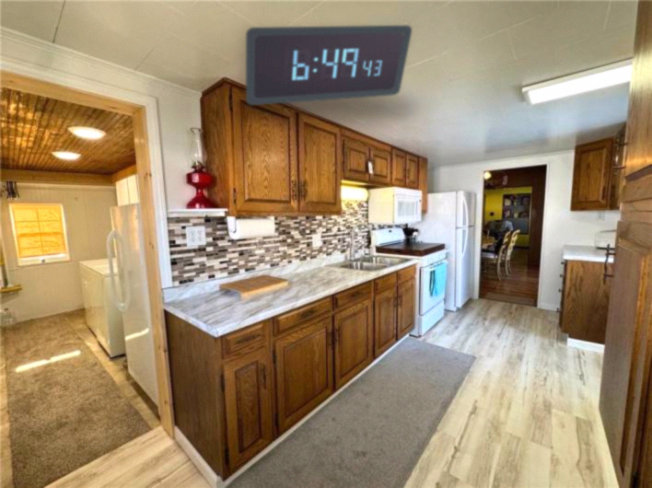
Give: 6h49m43s
